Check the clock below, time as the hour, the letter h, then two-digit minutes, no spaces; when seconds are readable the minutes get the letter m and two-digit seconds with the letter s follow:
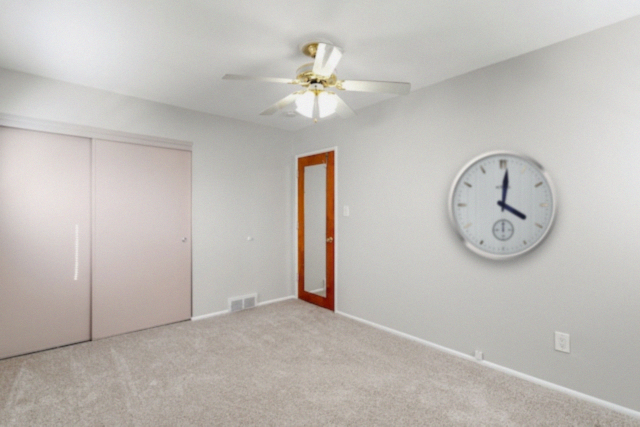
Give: 4h01
